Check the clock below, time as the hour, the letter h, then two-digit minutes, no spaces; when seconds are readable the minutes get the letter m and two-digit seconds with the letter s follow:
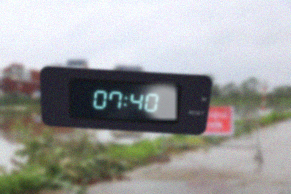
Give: 7h40
